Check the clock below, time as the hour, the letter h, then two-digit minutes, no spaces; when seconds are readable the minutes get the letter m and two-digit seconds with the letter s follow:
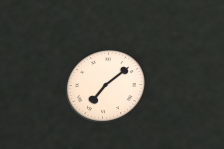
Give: 7h08
